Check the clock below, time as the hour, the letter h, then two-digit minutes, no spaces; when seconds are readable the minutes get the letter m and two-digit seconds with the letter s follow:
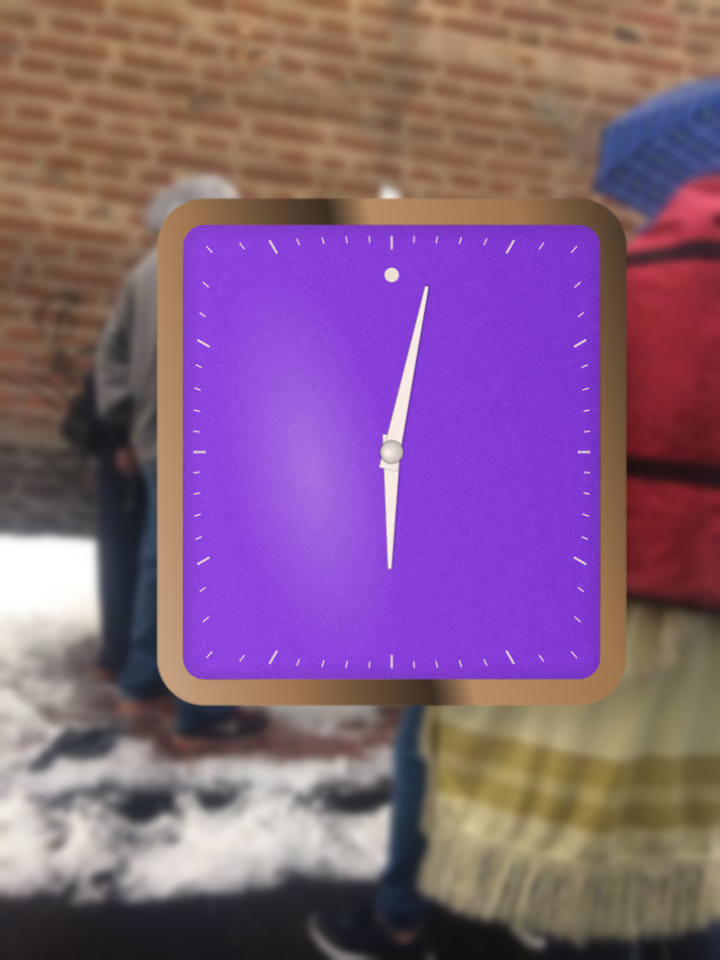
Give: 6h02
